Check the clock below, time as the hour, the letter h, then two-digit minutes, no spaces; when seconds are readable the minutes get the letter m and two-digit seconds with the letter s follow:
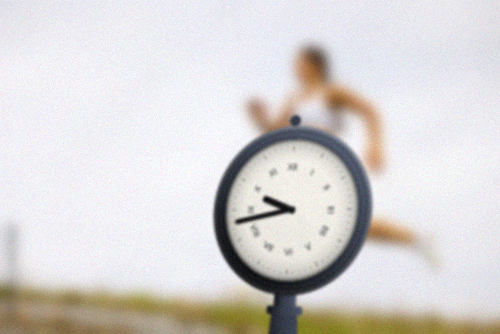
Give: 9h43
